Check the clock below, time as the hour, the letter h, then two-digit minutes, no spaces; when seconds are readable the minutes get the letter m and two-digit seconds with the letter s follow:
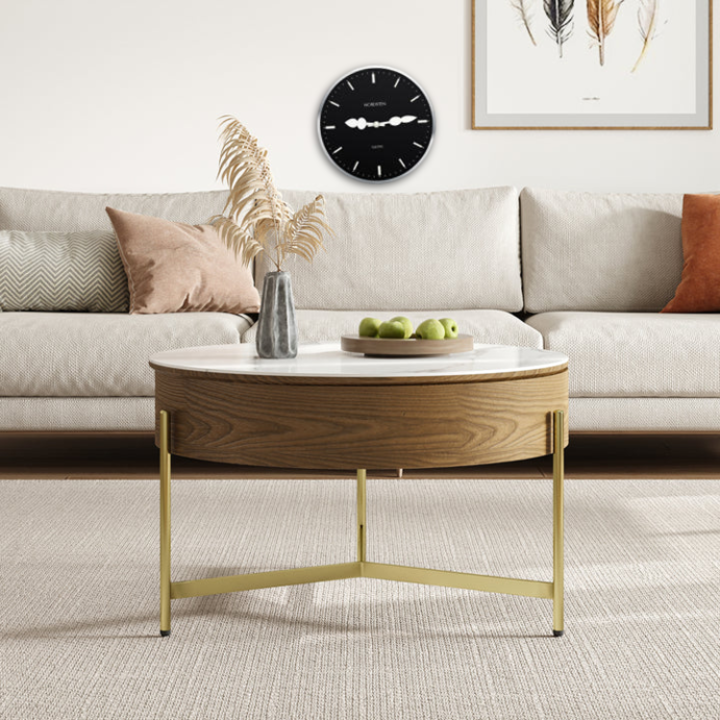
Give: 9h14
